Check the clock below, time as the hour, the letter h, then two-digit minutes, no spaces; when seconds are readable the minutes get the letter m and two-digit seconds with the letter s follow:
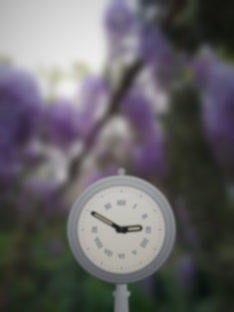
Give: 2h50
